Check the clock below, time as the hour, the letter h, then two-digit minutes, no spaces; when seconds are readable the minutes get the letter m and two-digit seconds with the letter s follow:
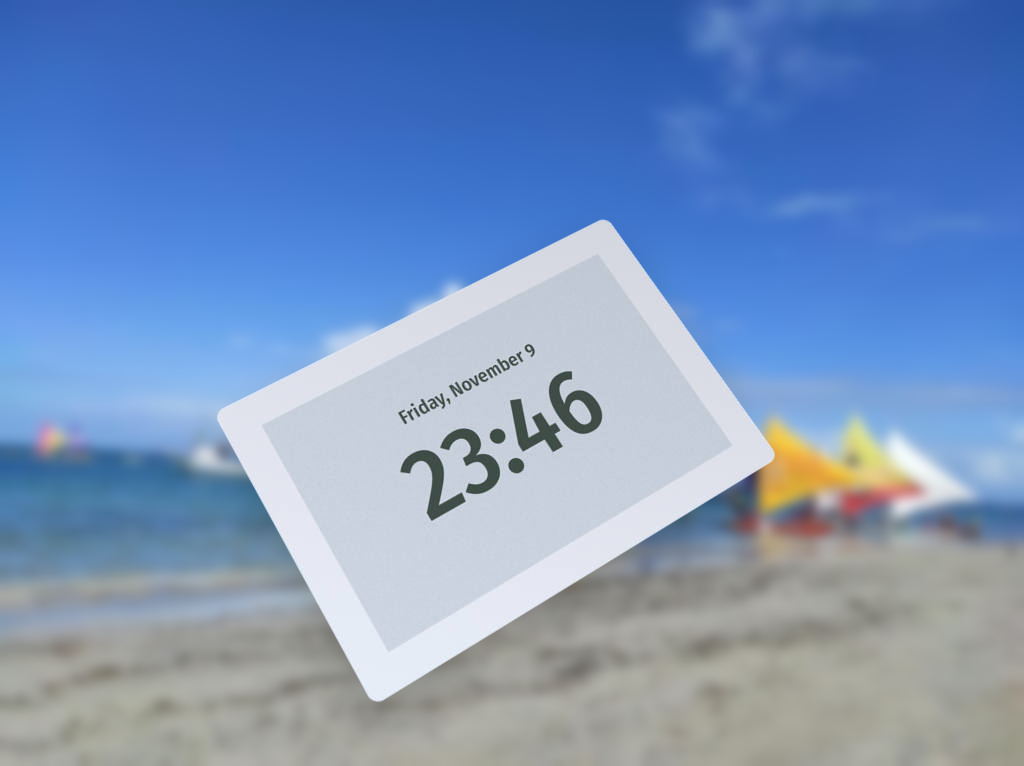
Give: 23h46
